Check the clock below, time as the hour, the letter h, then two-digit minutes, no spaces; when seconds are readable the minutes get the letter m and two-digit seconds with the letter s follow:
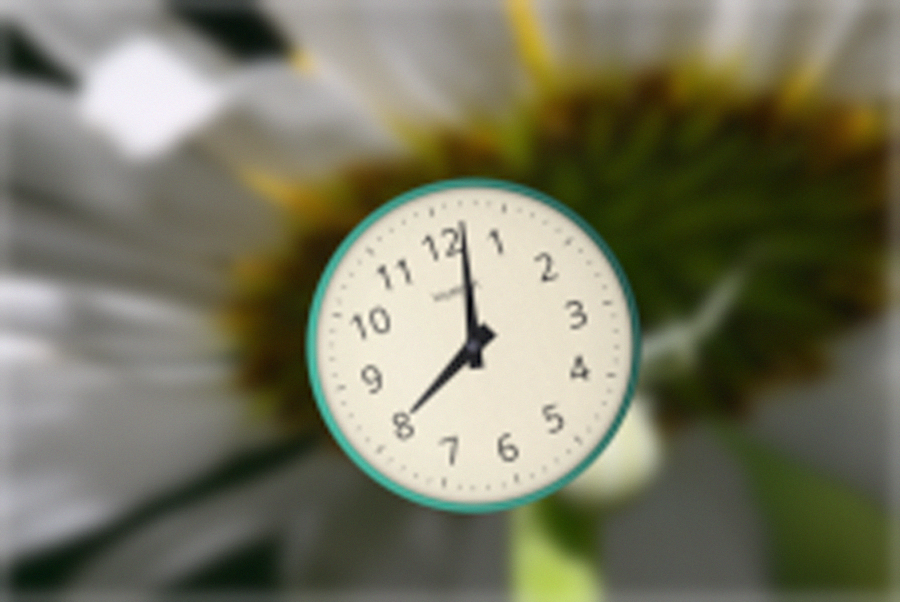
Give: 8h02
